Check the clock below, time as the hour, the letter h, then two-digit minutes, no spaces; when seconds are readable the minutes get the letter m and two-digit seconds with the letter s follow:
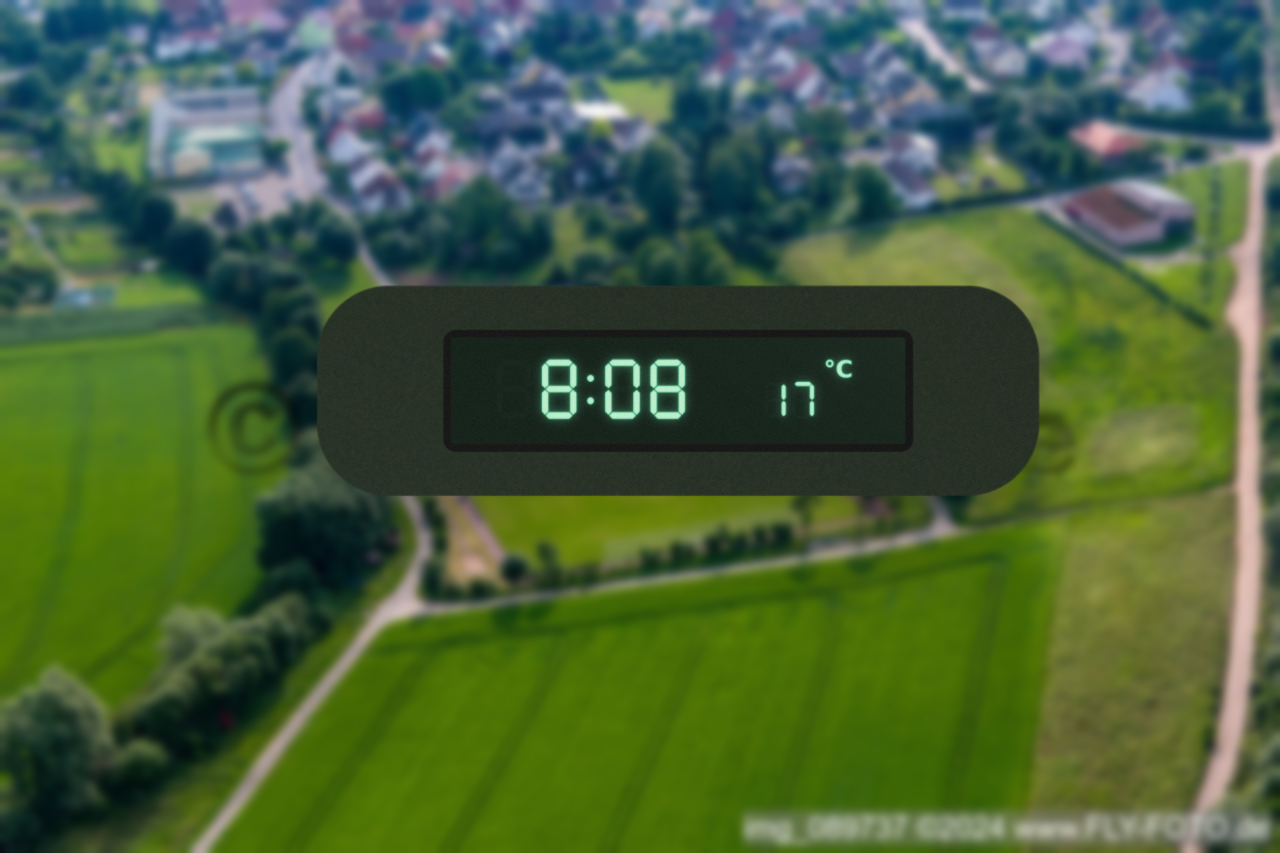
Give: 8h08
